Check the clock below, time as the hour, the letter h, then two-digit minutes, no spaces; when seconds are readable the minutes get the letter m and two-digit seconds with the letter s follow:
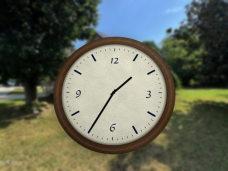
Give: 1h35
